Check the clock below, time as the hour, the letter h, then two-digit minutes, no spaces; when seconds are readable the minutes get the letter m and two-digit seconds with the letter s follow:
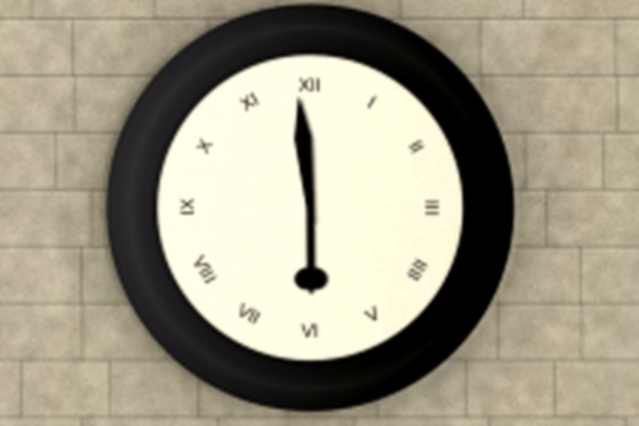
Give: 5h59
